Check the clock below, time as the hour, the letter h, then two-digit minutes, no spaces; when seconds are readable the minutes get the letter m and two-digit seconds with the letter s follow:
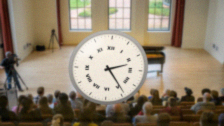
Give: 2h24
